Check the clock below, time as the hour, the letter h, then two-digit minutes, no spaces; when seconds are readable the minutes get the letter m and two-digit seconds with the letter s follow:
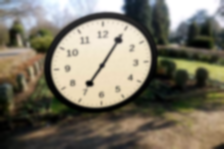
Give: 7h05
